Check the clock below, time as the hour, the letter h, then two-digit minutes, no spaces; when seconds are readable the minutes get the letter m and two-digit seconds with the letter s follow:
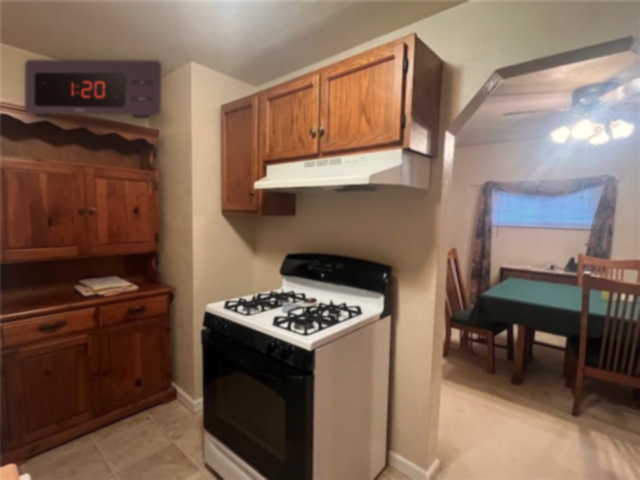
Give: 1h20
